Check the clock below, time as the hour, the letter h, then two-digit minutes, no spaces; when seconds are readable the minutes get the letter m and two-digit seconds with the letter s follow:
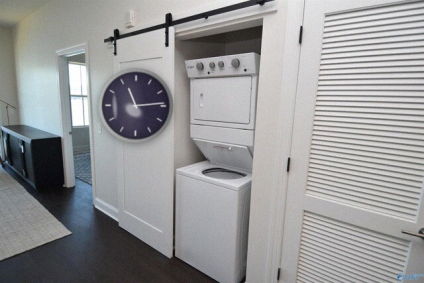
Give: 11h14
